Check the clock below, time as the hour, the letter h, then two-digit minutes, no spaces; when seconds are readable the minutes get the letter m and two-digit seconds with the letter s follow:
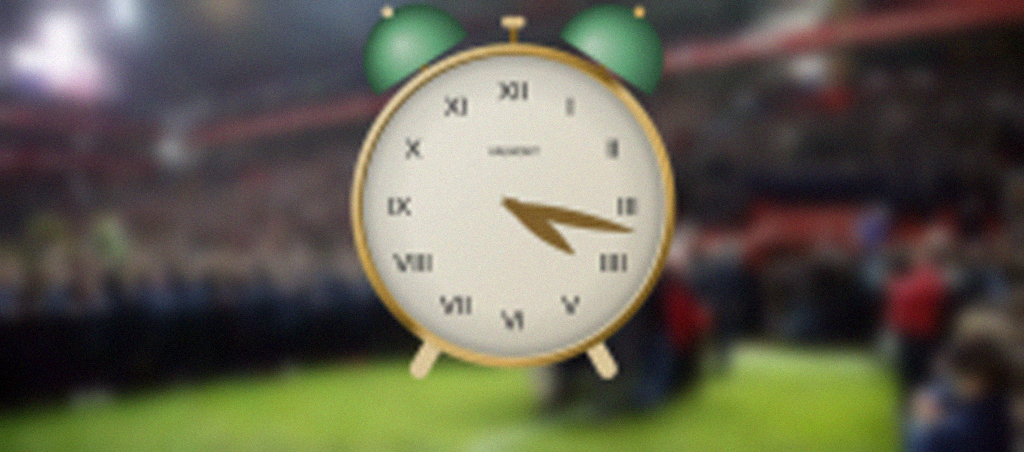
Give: 4h17
